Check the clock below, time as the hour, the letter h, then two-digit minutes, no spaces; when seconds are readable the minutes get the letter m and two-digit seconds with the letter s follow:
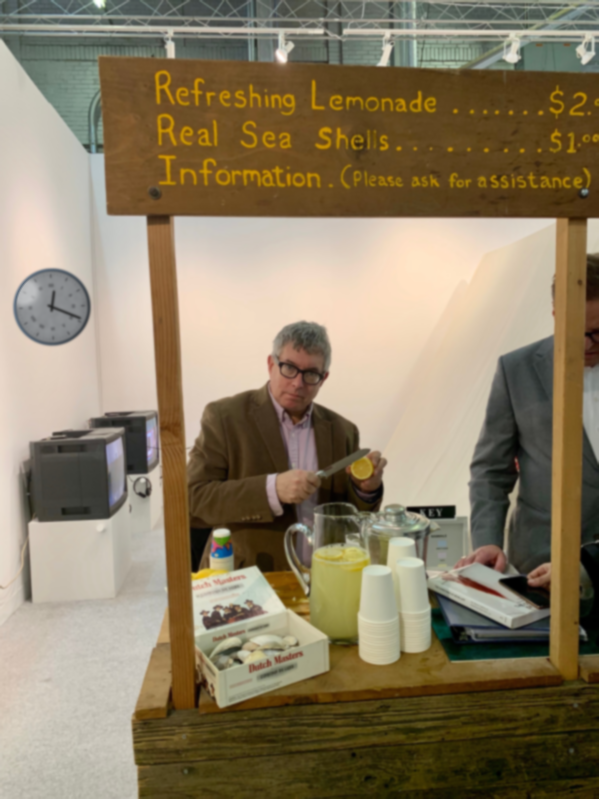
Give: 12h19
